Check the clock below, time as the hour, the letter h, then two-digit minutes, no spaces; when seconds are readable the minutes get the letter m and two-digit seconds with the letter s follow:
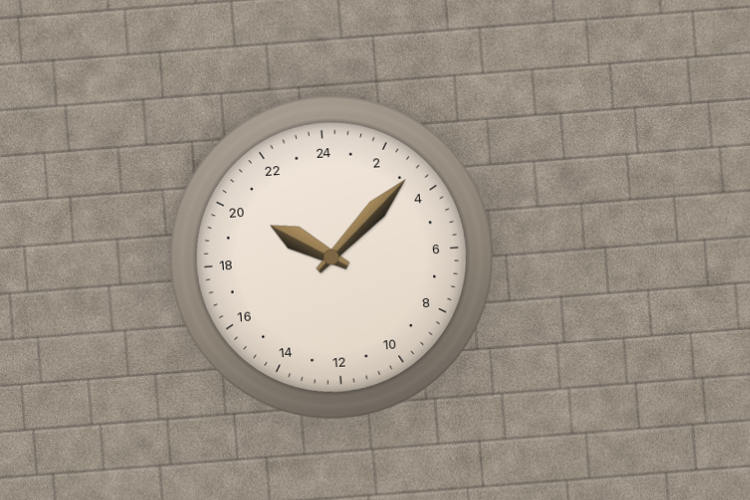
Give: 20h08
